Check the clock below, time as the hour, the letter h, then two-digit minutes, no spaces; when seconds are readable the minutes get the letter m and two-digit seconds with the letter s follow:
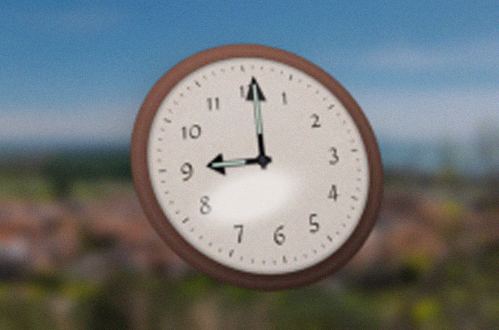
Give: 9h01
